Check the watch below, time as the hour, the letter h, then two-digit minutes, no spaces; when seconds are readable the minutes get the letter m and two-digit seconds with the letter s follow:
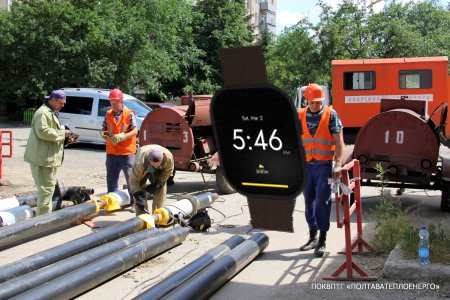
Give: 5h46
